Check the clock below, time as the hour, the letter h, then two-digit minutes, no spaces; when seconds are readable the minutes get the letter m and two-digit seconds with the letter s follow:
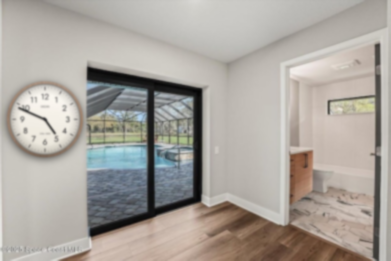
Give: 4h49
